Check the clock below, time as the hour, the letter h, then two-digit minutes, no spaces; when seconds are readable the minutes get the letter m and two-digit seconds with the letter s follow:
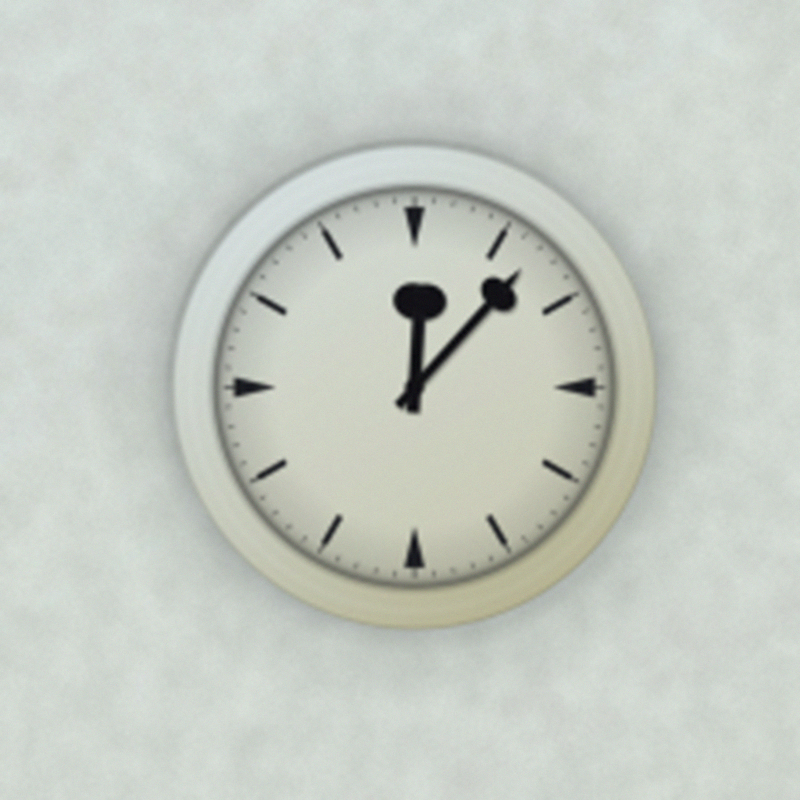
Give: 12h07
